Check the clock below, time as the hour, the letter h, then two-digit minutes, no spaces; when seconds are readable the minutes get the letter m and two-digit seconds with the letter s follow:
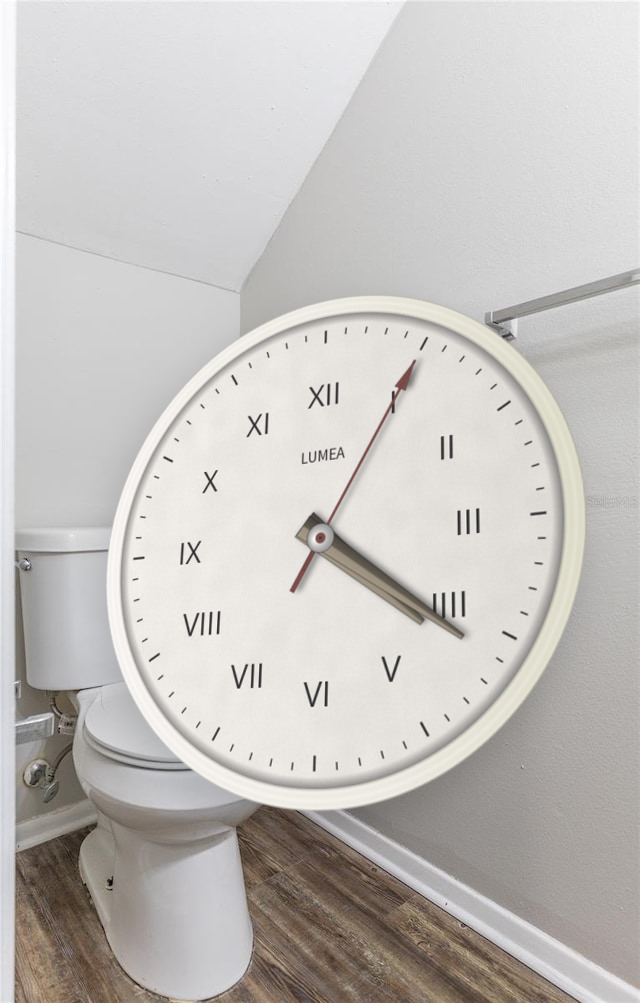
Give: 4h21m05s
